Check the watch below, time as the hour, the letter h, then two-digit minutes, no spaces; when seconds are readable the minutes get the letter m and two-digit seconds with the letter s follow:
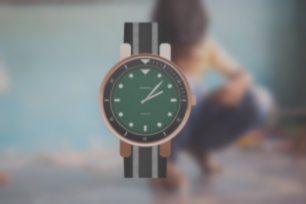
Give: 2h07
